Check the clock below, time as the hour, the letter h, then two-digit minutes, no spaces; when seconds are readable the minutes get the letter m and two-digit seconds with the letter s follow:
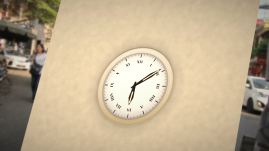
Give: 6h09
